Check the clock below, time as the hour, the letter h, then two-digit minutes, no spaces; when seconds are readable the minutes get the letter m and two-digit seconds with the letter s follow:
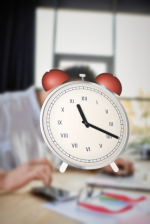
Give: 11h19
